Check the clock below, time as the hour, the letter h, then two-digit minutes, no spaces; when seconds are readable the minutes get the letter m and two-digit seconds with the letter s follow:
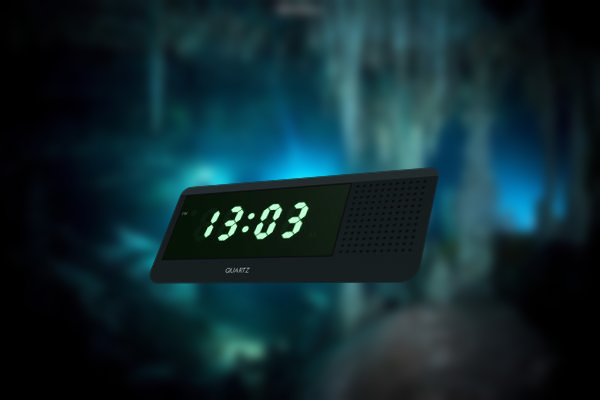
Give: 13h03
